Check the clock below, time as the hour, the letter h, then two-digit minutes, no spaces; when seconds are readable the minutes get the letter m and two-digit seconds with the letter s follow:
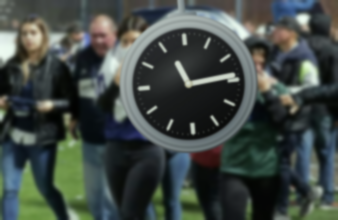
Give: 11h14
